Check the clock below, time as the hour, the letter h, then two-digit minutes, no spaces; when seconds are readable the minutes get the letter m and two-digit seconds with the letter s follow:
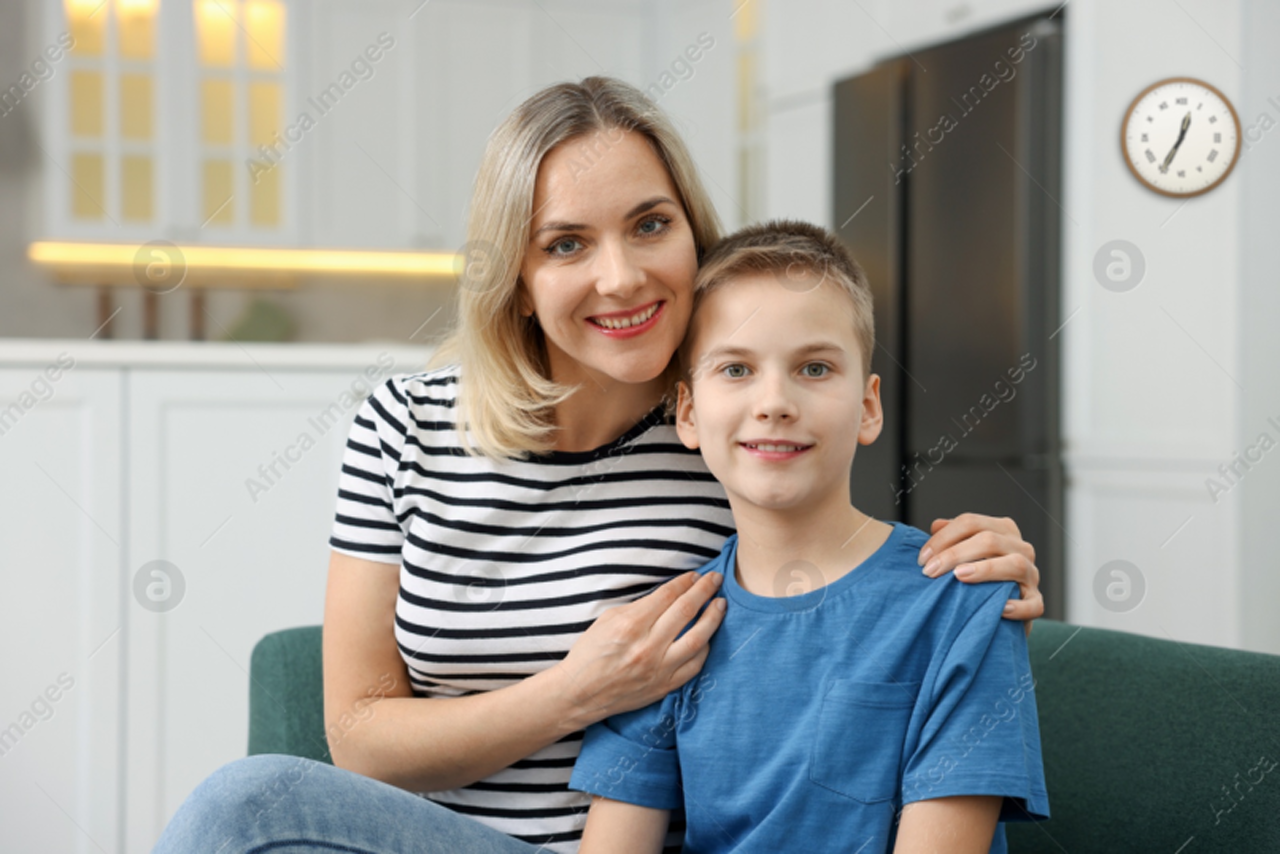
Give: 12h35
